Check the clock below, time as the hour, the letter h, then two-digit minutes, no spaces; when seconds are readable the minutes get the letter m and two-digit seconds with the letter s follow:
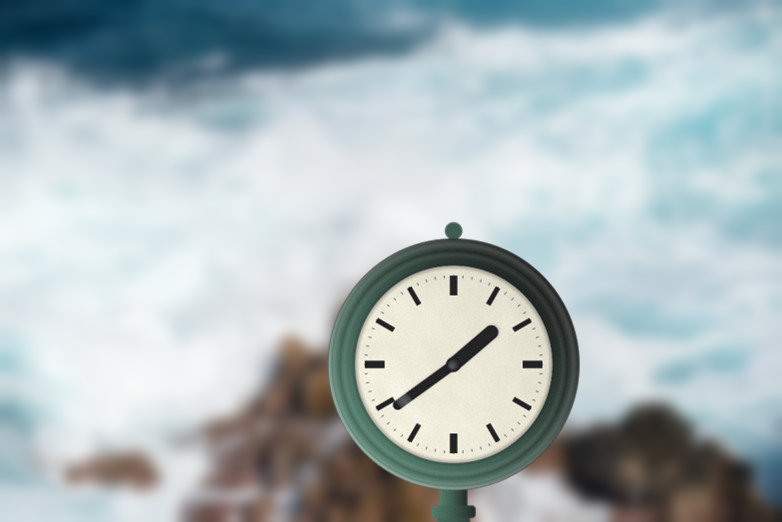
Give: 1h39
